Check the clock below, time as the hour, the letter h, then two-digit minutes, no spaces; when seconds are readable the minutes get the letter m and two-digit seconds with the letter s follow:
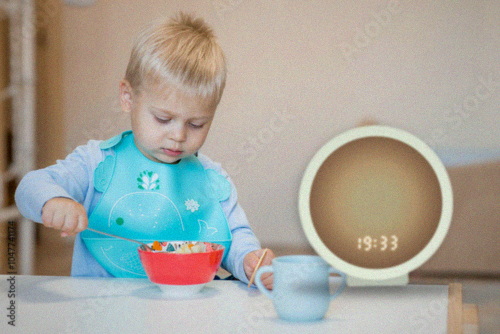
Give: 19h33
